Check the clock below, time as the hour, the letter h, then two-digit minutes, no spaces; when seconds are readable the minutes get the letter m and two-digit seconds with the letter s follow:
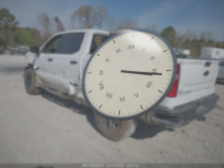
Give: 3h16
